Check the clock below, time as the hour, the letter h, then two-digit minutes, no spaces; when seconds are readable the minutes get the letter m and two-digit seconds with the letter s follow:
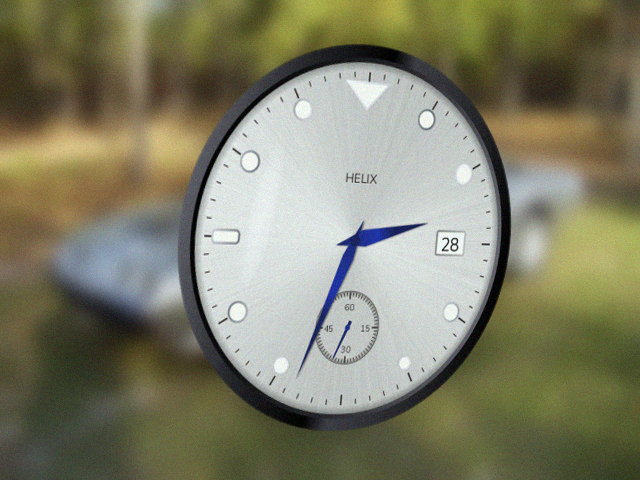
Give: 2h33m34s
